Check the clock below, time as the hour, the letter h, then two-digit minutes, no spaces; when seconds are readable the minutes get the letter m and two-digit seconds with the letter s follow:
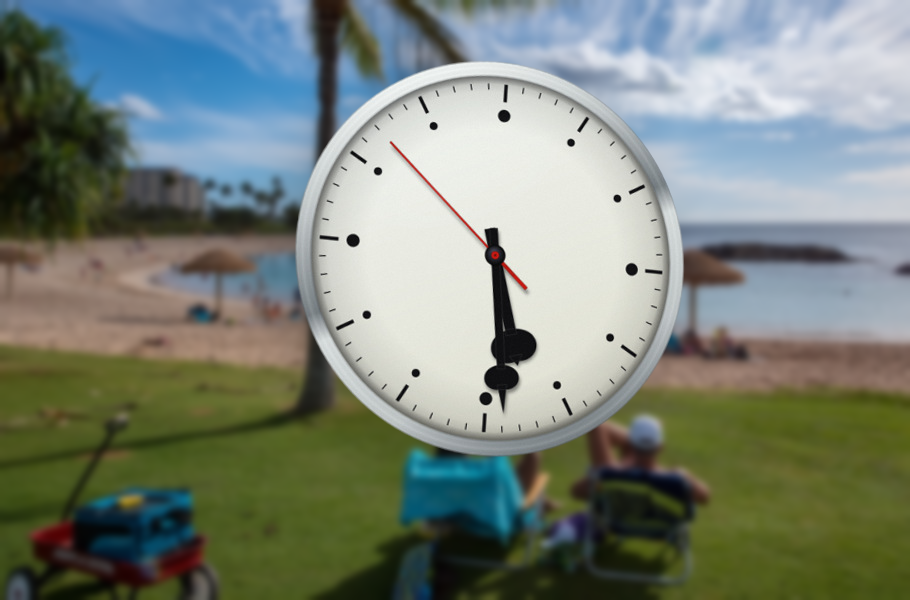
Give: 5h28m52s
